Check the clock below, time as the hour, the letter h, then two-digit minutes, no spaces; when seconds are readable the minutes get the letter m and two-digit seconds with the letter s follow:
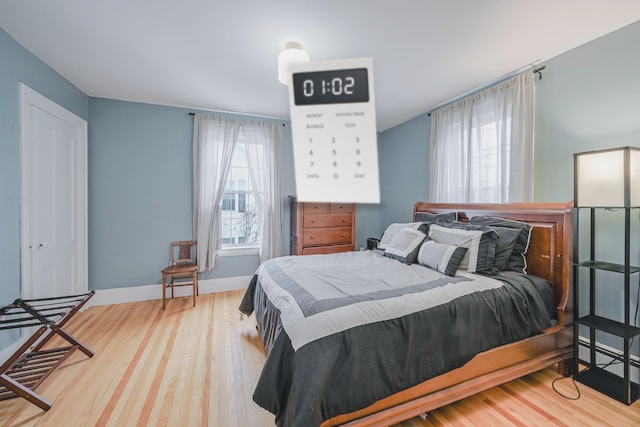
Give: 1h02
